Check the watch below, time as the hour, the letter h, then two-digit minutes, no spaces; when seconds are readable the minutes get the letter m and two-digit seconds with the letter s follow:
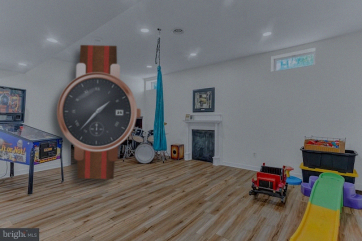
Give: 1h37
